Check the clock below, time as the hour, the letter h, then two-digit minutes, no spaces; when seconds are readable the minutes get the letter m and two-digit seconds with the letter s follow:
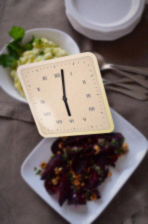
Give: 6h02
